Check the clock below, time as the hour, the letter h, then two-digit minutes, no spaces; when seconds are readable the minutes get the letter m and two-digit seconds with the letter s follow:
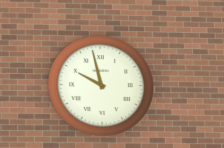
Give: 9h58
